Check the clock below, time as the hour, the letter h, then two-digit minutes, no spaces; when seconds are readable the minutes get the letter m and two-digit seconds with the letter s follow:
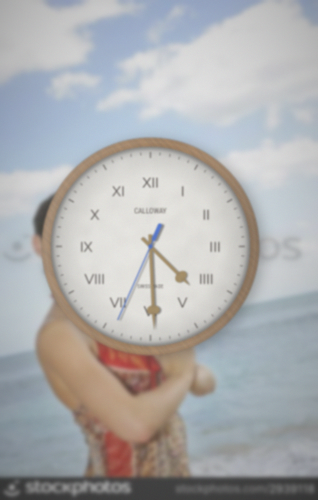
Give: 4h29m34s
